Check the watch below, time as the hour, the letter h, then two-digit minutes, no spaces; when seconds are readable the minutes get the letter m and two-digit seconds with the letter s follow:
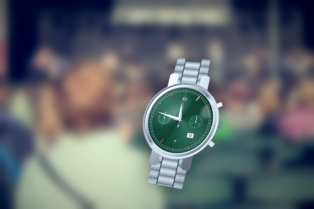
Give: 11h47
